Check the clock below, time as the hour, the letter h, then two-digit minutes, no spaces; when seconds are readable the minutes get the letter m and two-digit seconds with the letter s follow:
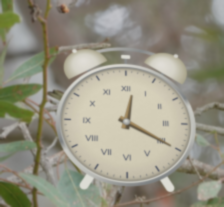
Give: 12h20
